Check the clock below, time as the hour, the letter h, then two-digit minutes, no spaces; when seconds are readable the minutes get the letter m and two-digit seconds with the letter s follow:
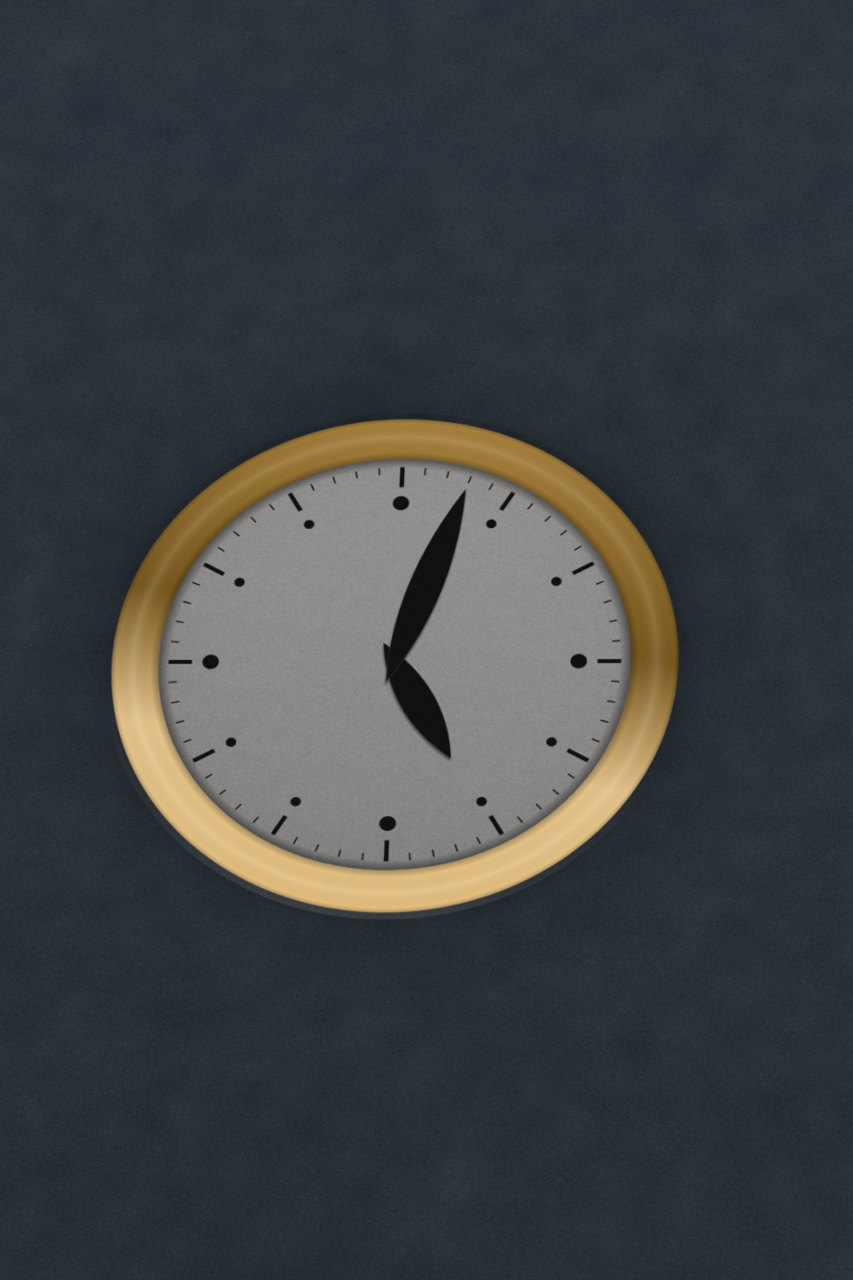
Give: 5h03
